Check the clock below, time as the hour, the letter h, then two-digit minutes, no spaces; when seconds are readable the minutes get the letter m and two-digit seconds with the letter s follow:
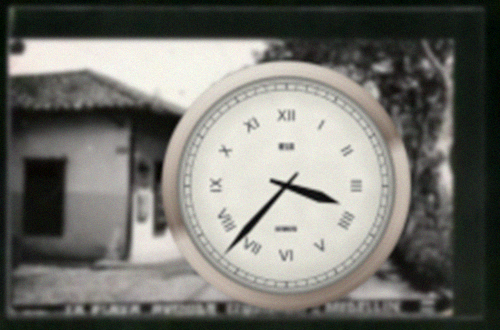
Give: 3h37
